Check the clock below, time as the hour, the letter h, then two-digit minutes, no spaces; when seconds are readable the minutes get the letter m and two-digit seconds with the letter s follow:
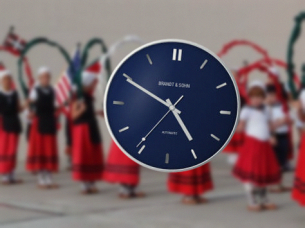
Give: 4h49m36s
